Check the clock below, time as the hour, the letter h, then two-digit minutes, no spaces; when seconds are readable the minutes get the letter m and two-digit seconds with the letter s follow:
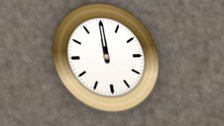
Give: 12h00
